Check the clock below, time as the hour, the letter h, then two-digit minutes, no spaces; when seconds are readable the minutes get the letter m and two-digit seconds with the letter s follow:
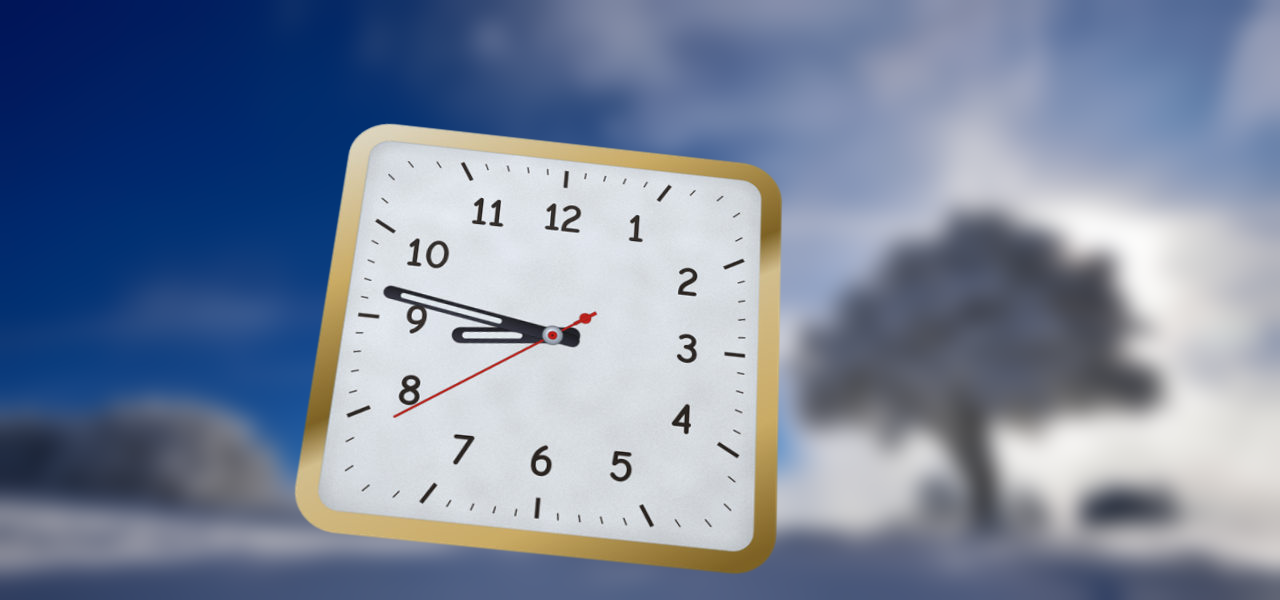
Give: 8h46m39s
